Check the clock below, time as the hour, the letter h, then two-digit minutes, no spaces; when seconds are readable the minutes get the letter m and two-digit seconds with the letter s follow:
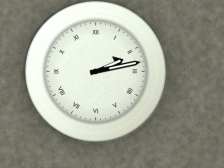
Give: 2h13
